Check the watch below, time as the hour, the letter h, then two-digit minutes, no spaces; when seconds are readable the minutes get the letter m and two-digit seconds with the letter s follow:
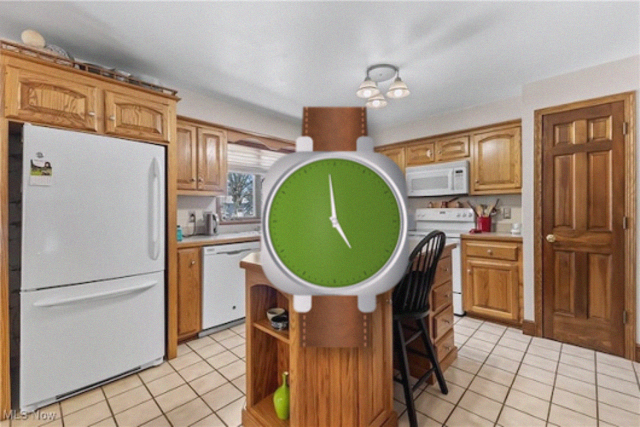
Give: 4h59
